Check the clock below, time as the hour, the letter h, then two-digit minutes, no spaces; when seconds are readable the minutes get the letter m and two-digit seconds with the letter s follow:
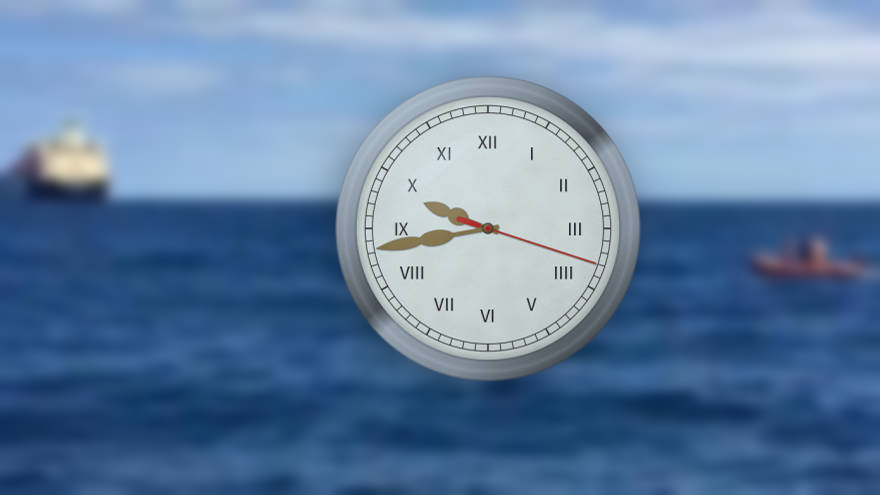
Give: 9h43m18s
